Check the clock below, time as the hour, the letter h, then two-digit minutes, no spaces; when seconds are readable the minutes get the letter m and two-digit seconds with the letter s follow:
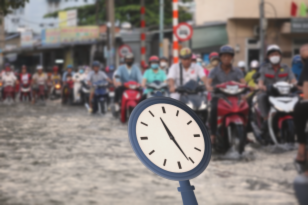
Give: 11h26
